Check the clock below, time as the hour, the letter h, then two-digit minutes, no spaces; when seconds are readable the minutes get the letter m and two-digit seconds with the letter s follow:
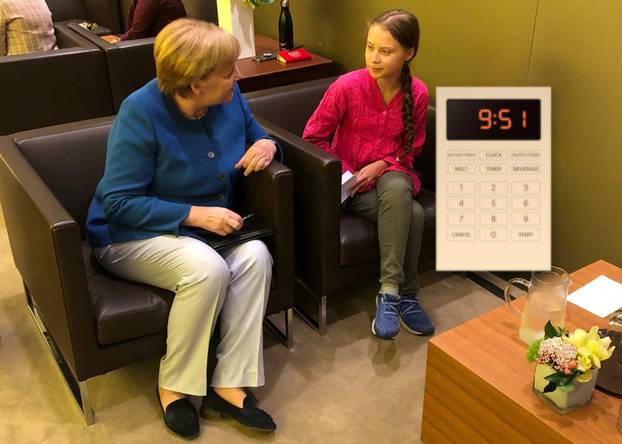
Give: 9h51
